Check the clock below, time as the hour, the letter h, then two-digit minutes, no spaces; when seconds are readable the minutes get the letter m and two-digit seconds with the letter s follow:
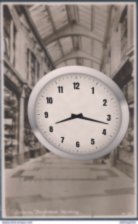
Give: 8h17
